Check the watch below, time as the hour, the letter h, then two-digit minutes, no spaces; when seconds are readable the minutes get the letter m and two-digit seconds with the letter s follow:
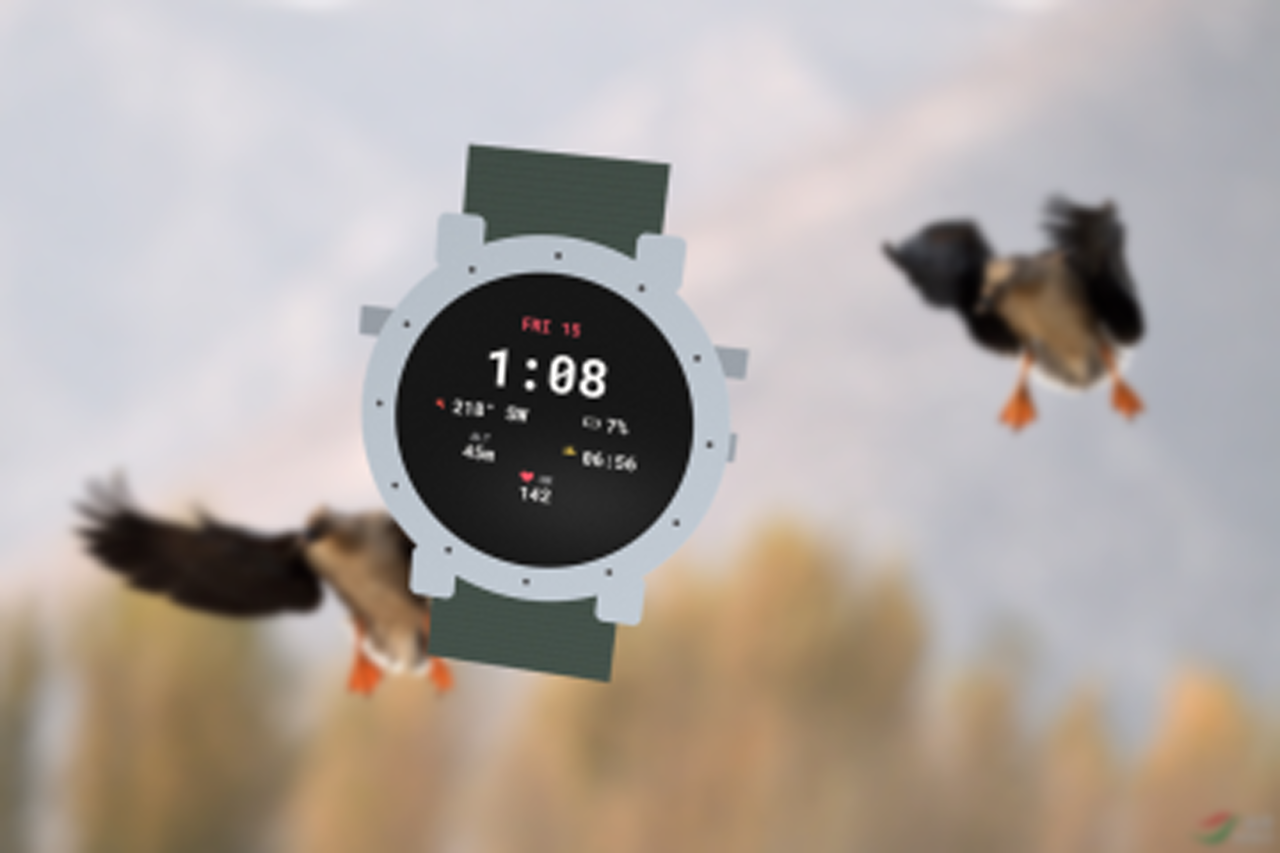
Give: 1h08
